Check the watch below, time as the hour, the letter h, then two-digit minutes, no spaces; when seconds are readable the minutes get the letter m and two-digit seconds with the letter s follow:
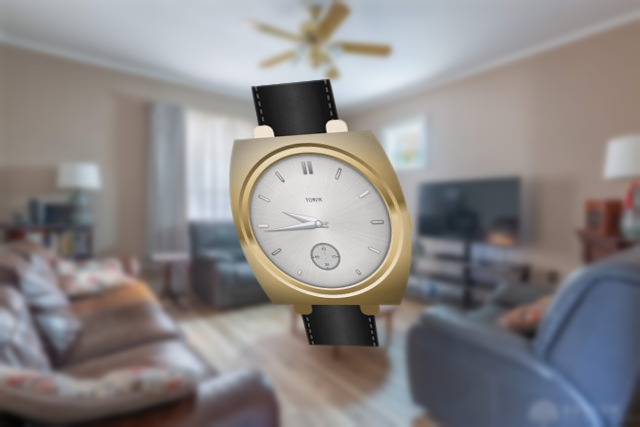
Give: 9h44
